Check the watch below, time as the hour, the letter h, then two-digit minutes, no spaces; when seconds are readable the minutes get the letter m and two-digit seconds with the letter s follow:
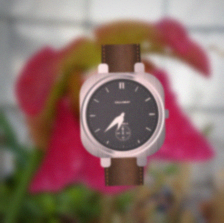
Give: 6h38
